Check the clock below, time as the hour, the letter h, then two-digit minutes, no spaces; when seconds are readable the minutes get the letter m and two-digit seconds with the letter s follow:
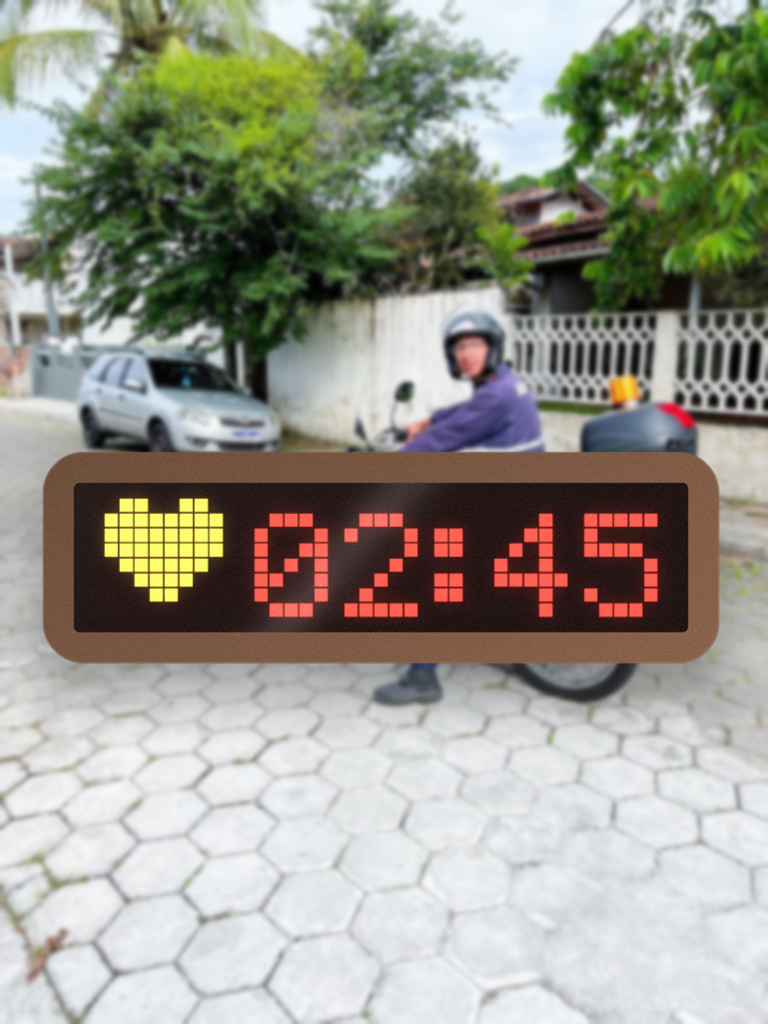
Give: 2h45
